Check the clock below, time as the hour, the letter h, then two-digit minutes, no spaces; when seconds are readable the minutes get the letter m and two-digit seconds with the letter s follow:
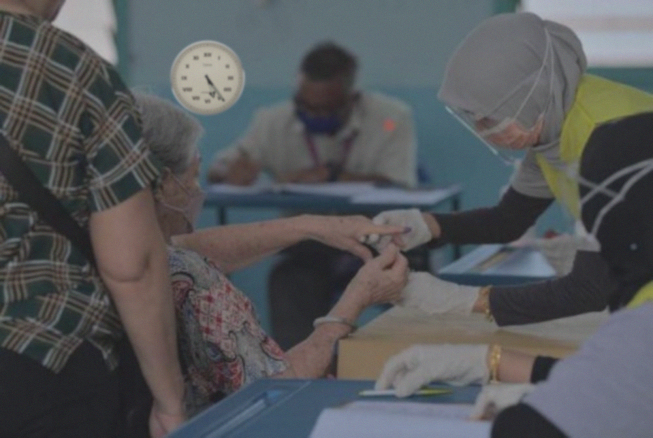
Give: 5h24
